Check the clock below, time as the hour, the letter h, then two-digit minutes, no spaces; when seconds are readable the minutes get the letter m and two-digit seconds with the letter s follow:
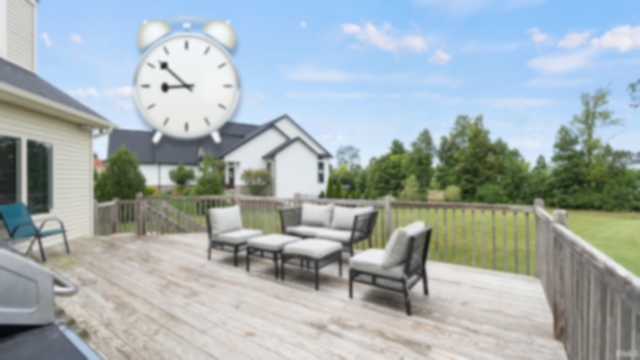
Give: 8h52
